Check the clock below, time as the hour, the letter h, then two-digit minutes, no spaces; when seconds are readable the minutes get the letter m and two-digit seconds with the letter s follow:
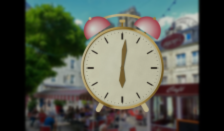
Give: 6h01
